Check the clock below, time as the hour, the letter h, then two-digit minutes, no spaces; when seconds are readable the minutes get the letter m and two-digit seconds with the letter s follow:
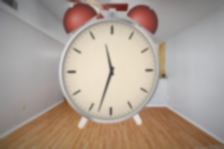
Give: 11h33
